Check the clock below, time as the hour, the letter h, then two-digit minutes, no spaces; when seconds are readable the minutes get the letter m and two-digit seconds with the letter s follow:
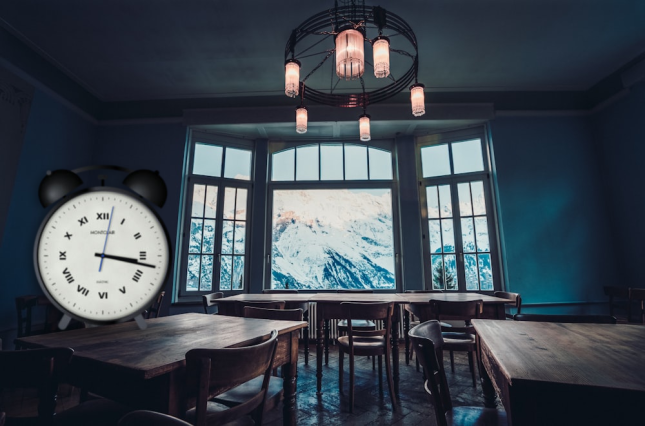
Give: 3h17m02s
